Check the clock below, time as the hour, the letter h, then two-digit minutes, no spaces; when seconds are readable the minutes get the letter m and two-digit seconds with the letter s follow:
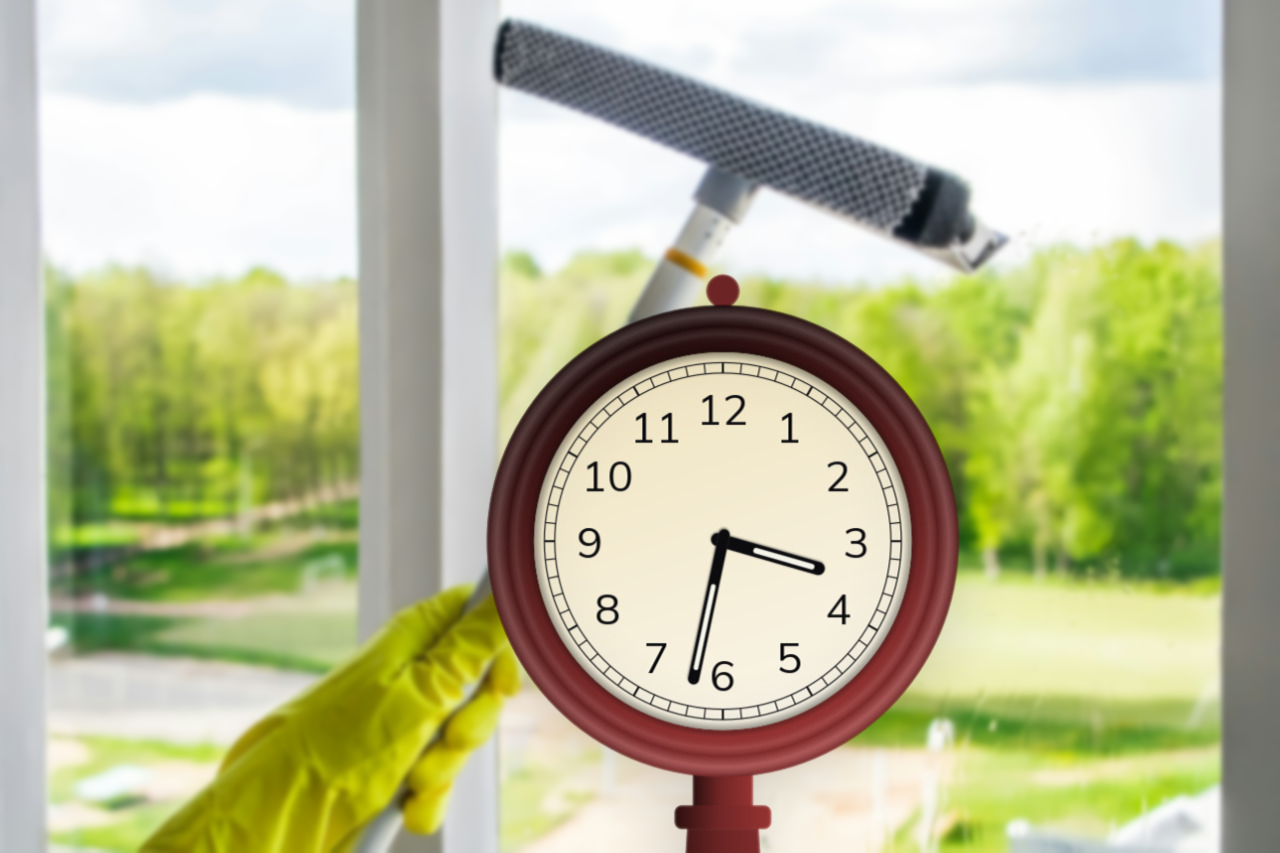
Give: 3h32
